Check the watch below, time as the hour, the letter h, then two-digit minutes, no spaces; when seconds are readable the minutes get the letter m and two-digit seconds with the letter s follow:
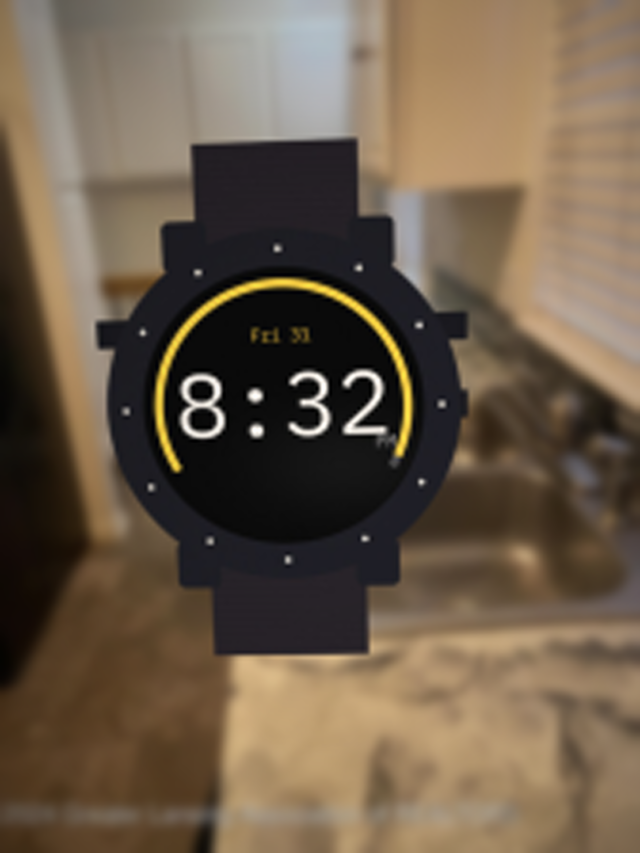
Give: 8h32
